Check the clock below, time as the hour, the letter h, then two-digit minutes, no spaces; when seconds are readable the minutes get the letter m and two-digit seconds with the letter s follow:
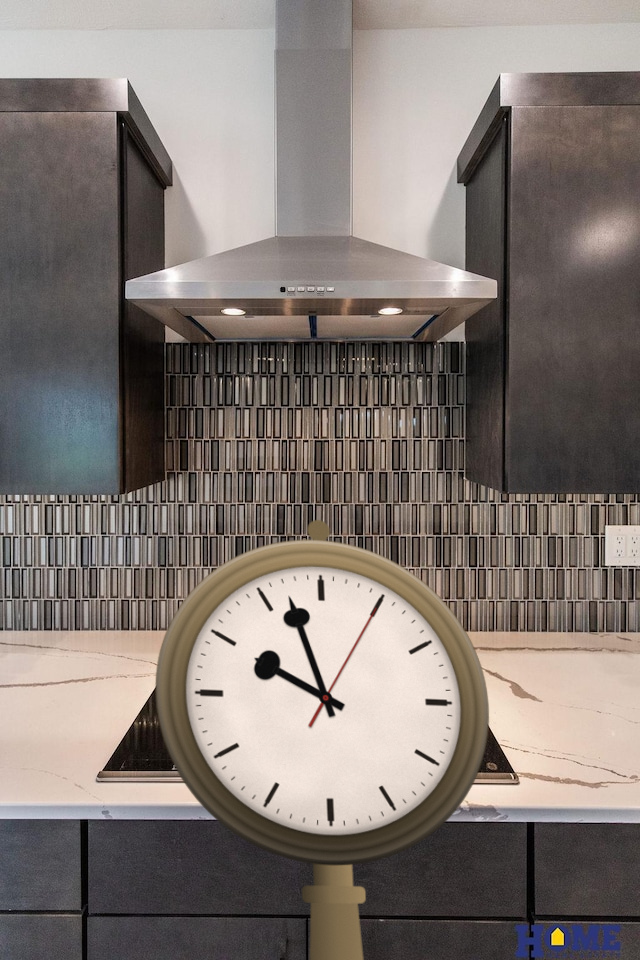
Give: 9h57m05s
